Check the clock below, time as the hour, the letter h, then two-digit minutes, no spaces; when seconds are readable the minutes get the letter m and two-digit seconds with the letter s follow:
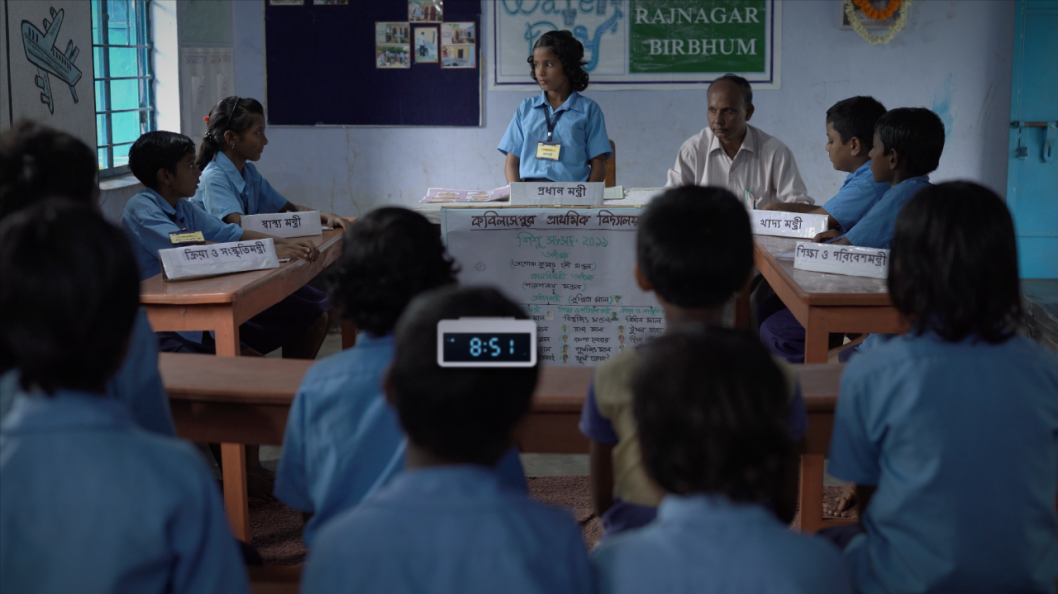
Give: 8h51
